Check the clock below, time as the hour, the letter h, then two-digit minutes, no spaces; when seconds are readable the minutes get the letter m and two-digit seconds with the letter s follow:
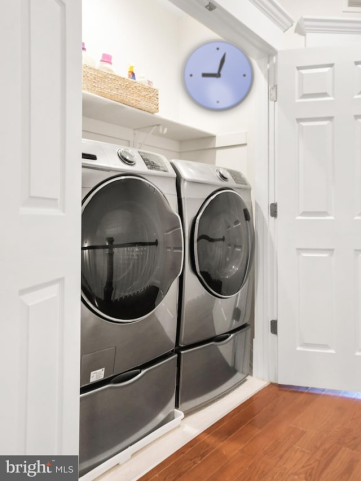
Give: 9h03
